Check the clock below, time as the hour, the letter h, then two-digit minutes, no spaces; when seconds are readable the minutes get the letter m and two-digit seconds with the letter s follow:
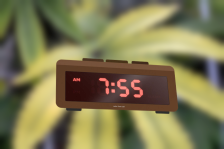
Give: 7h55
